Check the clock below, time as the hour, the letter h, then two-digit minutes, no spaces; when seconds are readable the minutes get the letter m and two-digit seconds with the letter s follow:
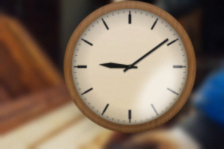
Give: 9h09
